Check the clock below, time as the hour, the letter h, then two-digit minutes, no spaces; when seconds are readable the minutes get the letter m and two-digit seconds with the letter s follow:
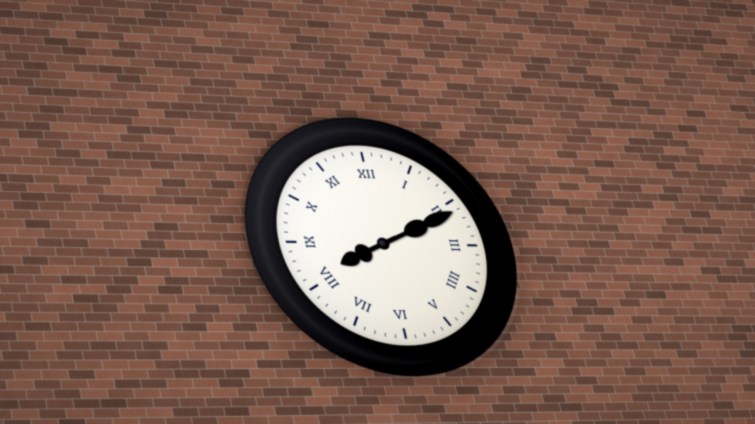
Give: 8h11
